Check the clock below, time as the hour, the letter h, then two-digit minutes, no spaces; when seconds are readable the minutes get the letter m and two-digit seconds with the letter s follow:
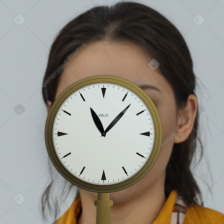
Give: 11h07
